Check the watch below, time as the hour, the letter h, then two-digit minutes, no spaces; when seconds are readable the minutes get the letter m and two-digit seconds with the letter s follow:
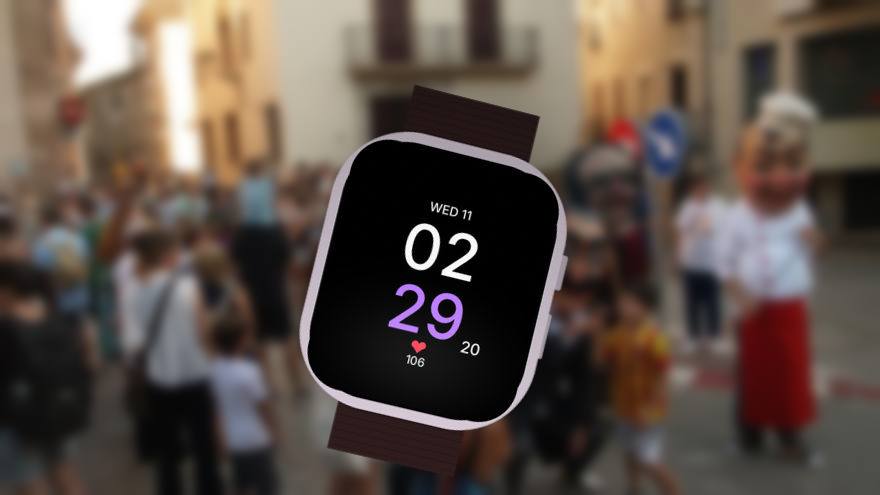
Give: 2h29m20s
